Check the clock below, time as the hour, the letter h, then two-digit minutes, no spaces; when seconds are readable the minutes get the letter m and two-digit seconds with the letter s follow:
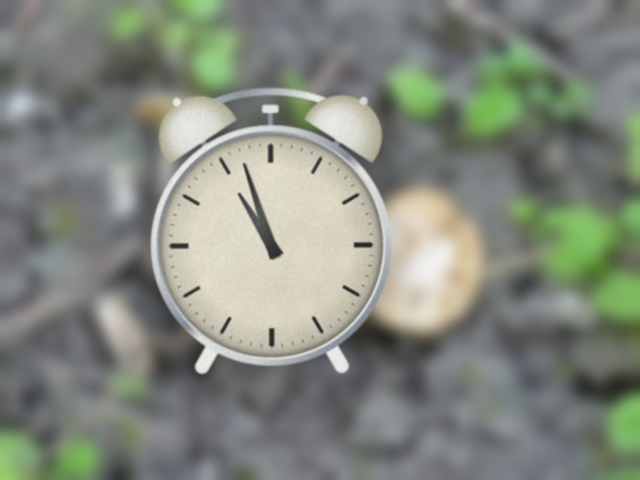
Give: 10h57
